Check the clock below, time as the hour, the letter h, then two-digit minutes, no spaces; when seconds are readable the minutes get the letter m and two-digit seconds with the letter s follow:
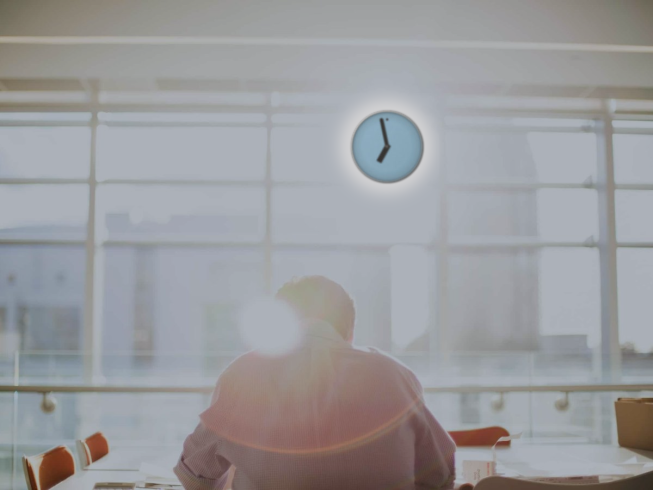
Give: 6h58
